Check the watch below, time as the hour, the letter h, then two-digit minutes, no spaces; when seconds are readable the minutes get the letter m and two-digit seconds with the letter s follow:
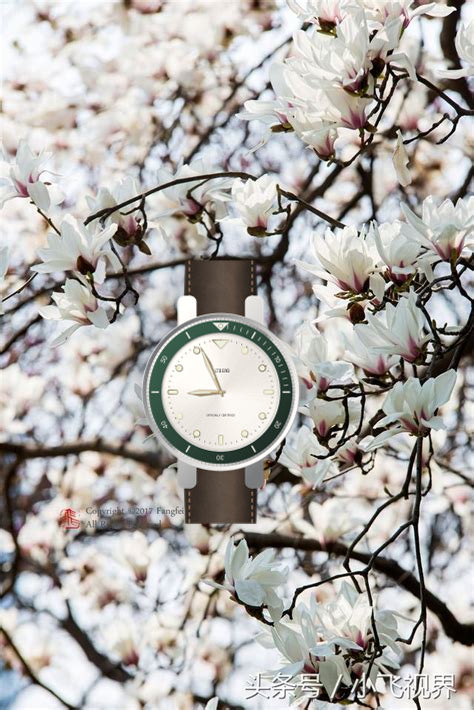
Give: 8h56
